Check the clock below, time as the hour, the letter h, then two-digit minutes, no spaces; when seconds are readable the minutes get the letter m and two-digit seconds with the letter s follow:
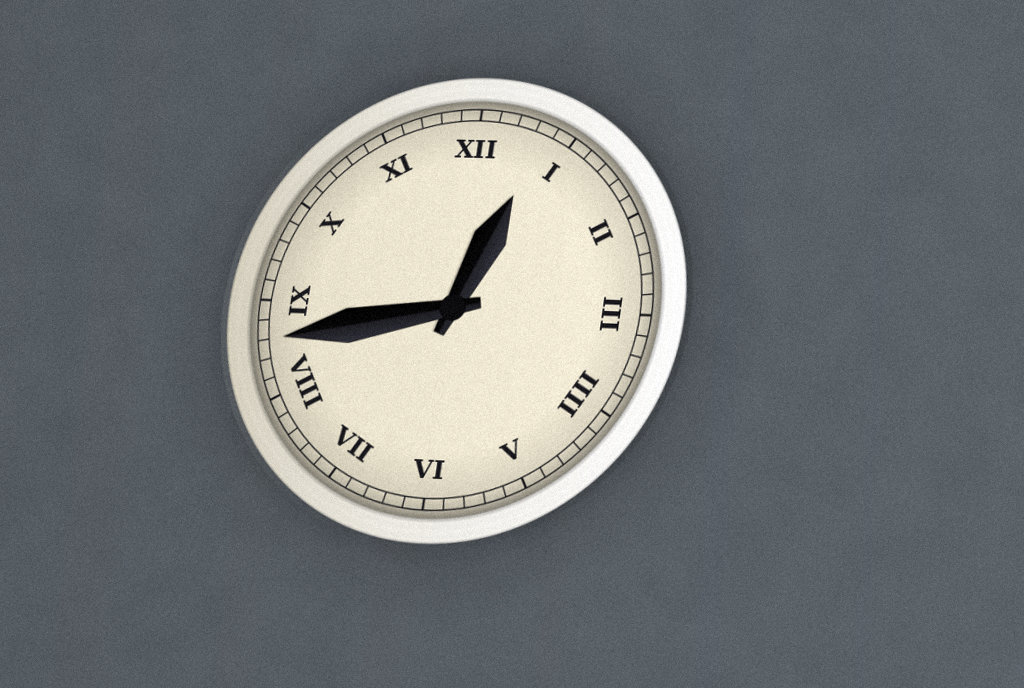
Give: 12h43
